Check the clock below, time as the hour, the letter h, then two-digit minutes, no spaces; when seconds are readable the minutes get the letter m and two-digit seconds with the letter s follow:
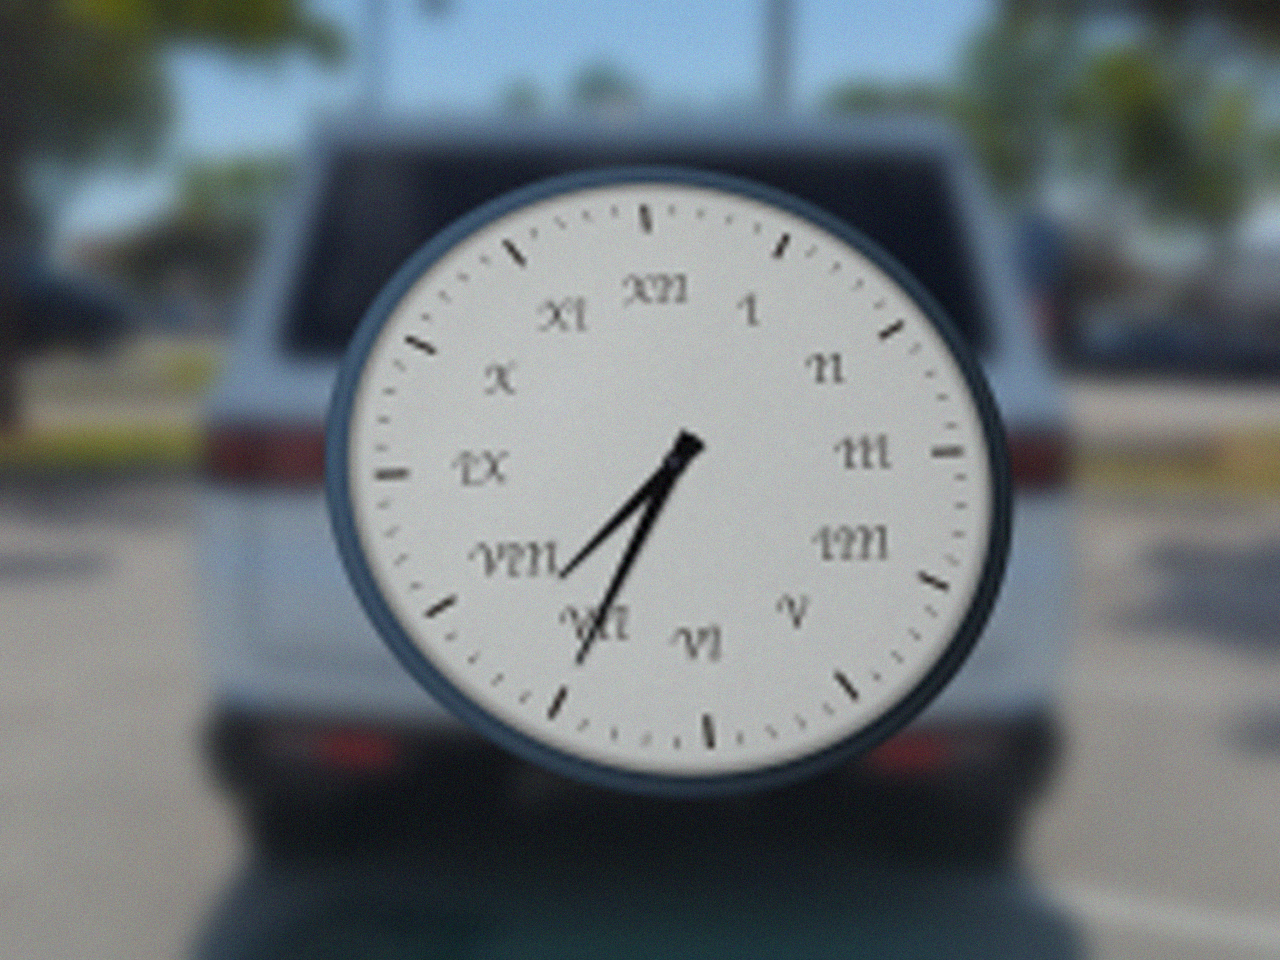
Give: 7h35
